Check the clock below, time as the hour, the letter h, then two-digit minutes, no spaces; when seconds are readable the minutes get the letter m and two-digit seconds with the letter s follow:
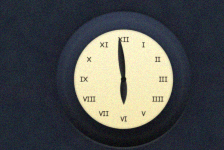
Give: 5h59
